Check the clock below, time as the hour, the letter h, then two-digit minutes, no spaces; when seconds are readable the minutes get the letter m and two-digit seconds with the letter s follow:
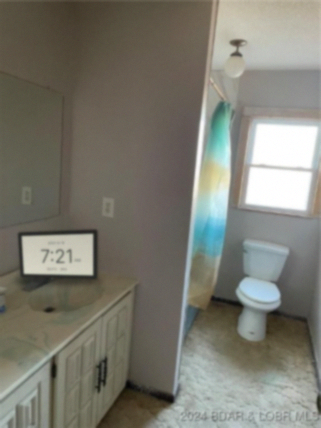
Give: 7h21
